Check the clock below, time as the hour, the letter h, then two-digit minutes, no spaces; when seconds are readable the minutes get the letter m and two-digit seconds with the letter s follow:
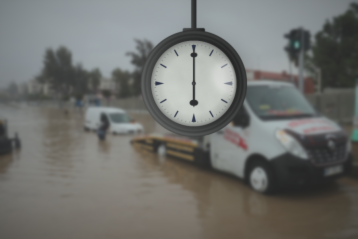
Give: 6h00
